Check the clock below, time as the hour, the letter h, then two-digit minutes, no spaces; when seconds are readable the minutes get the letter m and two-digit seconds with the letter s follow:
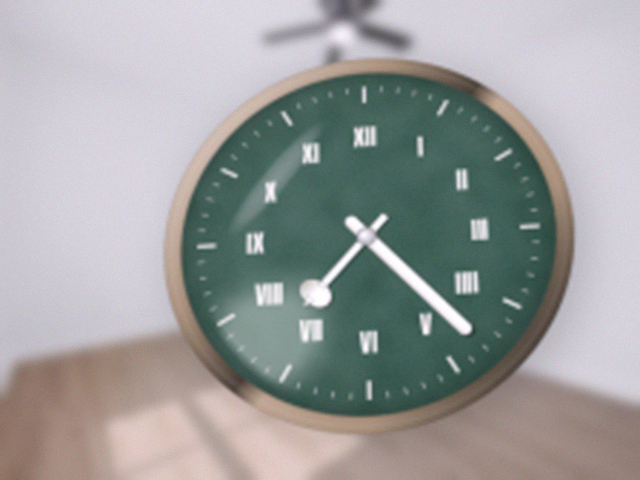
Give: 7h23
